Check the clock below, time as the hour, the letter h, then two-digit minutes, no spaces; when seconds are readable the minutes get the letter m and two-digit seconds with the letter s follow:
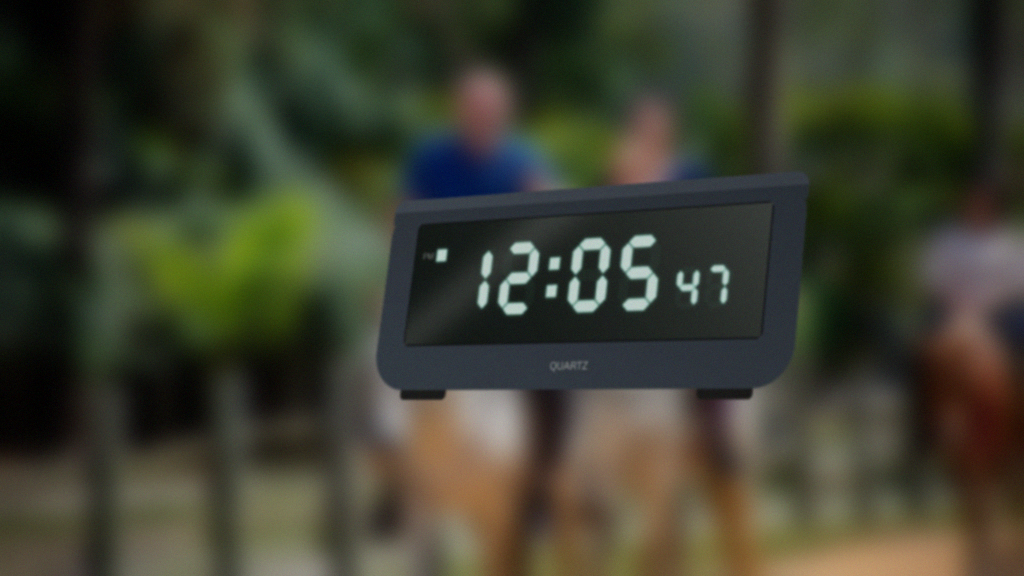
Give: 12h05m47s
